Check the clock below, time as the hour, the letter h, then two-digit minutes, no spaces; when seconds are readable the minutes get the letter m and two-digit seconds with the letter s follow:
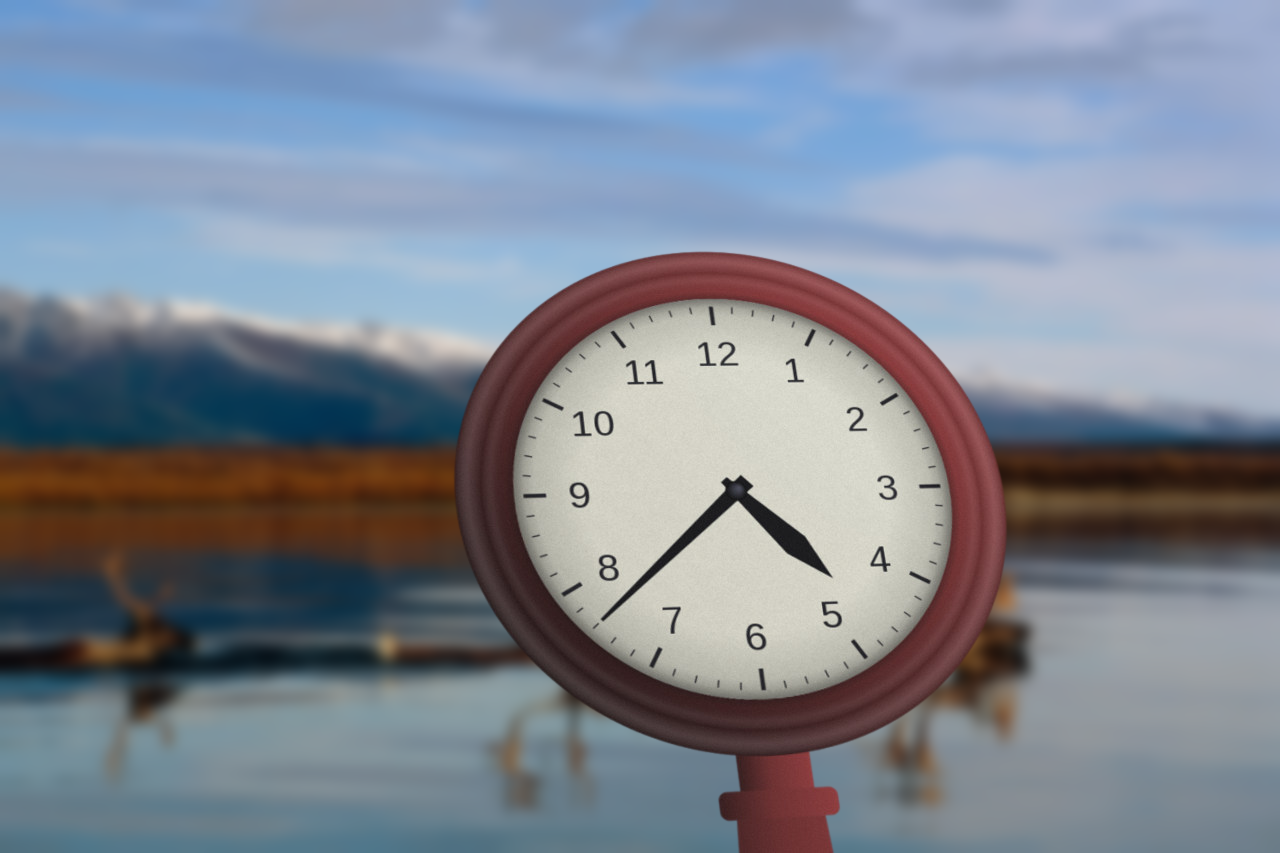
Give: 4h38
